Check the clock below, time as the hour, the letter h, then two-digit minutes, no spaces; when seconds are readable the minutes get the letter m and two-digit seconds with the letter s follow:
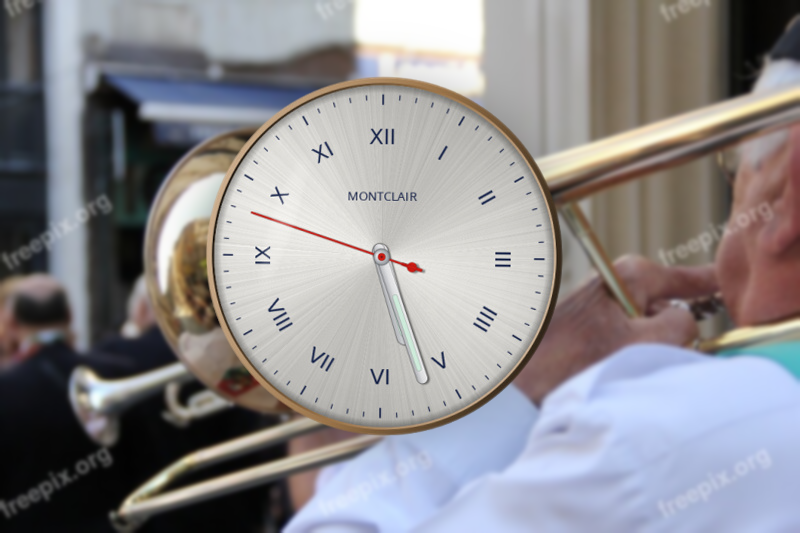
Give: 5h26m48s
